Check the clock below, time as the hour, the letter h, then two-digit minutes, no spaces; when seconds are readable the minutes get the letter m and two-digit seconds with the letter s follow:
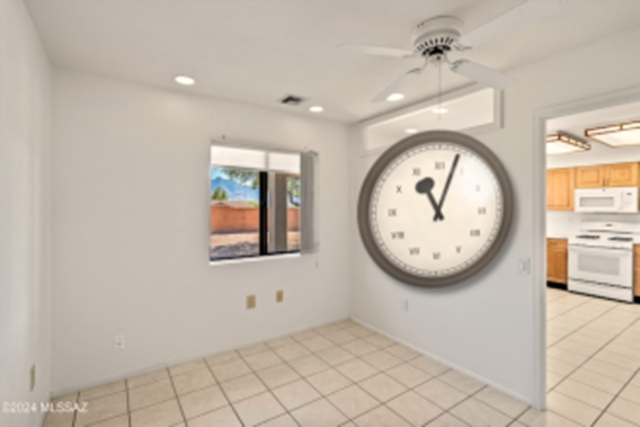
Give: 11h03
